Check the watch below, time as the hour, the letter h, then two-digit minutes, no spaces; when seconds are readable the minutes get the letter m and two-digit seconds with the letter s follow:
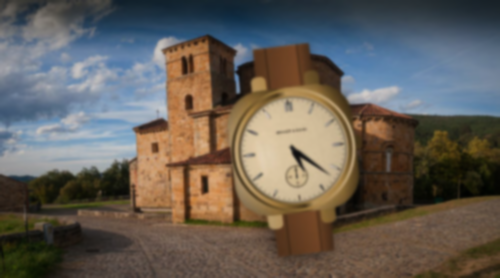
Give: 5h22
